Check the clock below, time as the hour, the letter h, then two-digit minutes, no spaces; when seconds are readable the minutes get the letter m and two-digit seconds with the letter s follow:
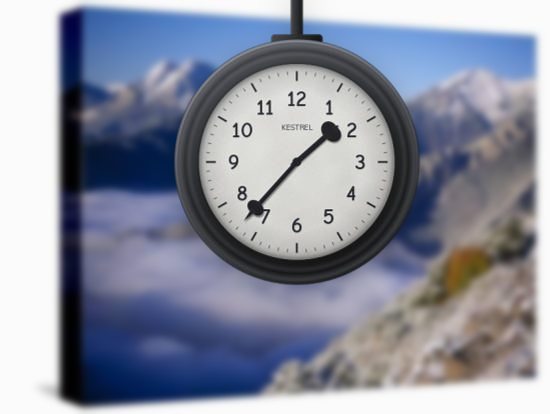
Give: 1h37
